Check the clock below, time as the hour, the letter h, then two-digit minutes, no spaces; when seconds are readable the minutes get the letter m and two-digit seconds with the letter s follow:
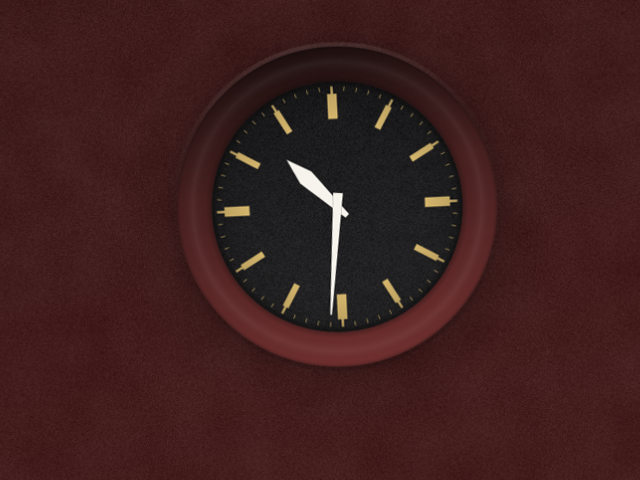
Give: 10h31
